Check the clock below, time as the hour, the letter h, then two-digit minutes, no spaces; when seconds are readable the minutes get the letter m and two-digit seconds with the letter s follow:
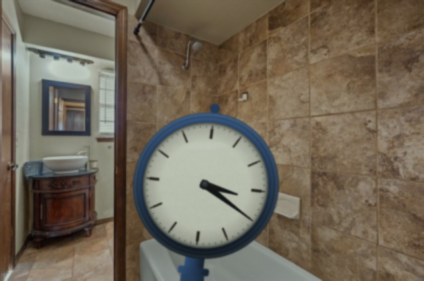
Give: 3h20
